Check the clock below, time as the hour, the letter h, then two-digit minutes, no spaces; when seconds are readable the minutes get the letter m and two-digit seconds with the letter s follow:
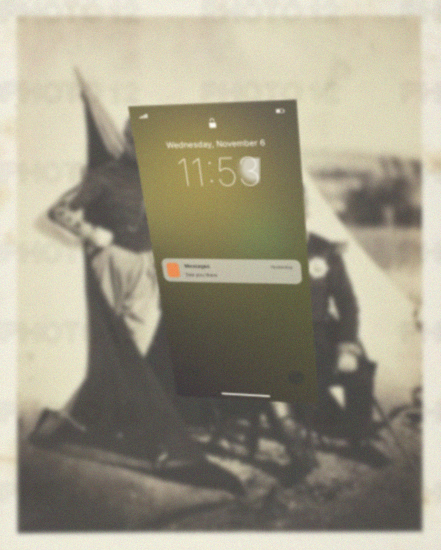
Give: 11h53
